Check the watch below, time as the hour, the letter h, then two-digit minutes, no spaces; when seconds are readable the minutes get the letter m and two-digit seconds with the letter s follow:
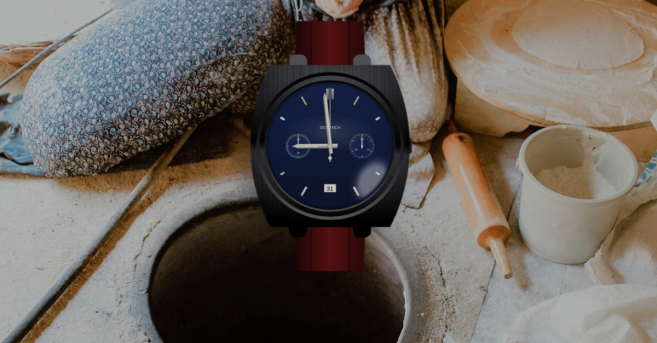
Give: 8h59
